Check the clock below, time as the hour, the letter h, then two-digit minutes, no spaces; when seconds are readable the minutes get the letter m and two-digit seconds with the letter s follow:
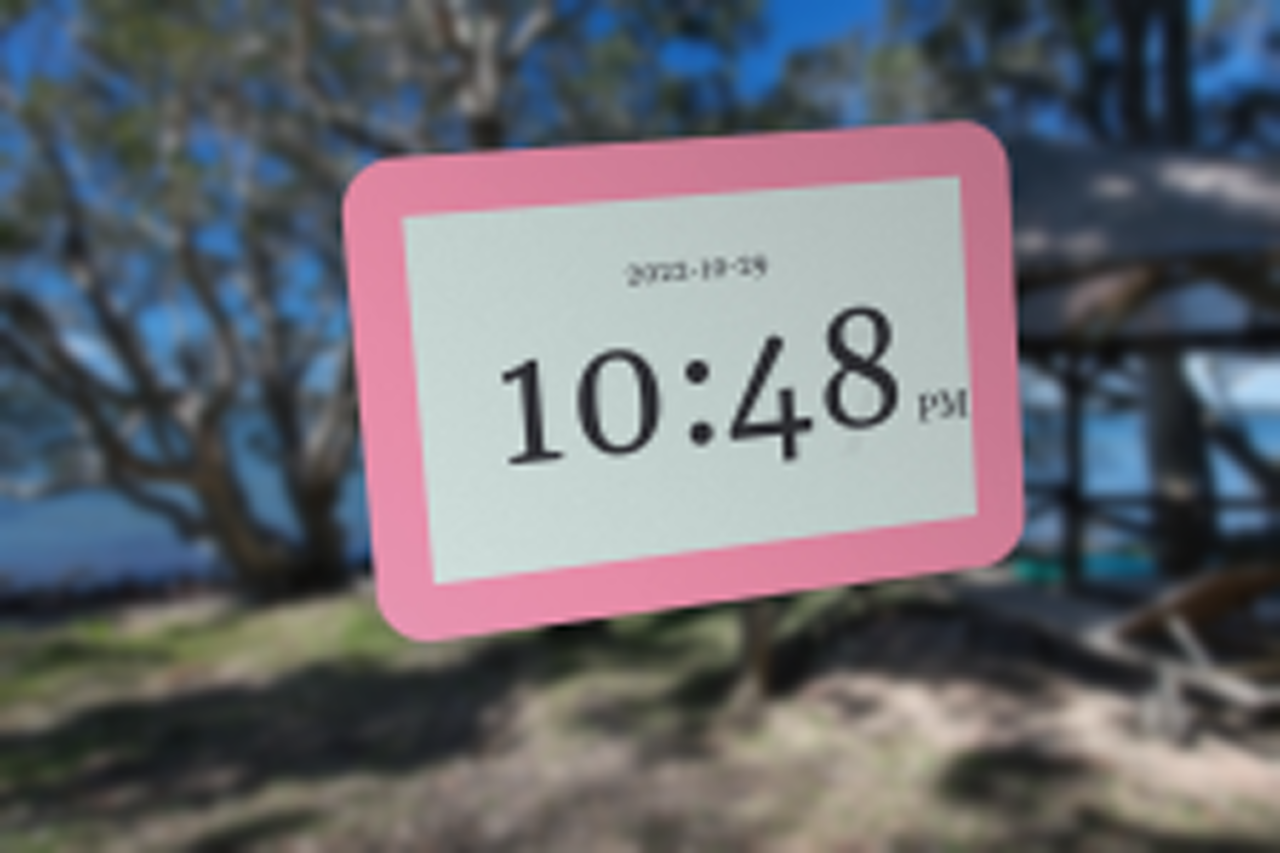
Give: 10h48
